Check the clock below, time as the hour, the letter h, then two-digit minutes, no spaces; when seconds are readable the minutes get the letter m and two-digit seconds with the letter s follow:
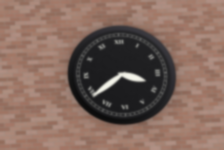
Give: 3h39
